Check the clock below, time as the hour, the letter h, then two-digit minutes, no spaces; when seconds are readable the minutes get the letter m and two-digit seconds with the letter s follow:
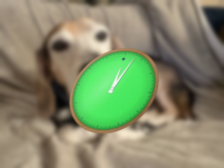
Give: 12h03
